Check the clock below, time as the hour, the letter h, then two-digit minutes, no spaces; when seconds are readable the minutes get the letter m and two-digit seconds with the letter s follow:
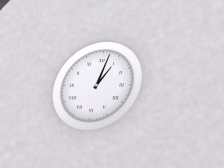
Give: 1h02
